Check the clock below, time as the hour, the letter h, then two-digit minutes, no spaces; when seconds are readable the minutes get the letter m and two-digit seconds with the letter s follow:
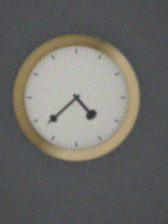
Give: 4h38
